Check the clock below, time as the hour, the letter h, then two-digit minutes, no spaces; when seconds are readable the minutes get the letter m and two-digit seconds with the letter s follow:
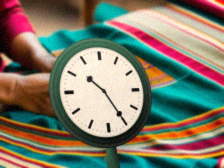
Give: 10h25
